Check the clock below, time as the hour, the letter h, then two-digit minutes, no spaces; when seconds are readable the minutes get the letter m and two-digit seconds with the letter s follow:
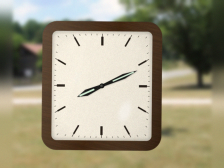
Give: 8h11
